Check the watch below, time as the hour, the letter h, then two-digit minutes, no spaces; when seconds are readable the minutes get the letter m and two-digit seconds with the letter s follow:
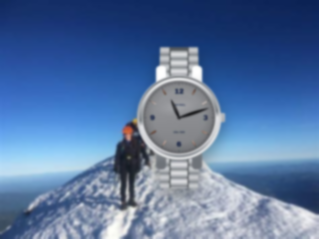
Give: 11h12
